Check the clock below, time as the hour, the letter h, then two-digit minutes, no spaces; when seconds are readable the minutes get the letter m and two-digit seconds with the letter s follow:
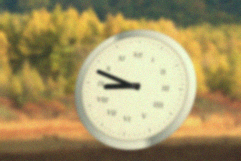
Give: 8h48
